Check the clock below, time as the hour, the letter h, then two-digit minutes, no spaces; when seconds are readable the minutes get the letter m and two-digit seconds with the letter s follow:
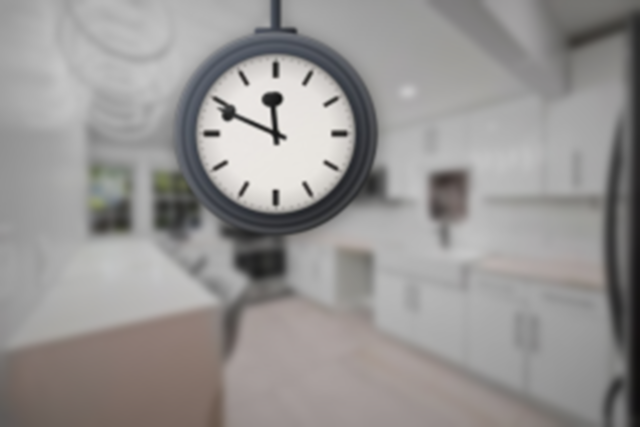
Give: 11h49
